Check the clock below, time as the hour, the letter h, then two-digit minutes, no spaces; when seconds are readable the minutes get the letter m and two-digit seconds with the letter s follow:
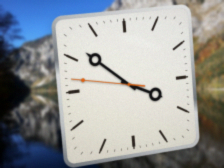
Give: 3h51m47s
